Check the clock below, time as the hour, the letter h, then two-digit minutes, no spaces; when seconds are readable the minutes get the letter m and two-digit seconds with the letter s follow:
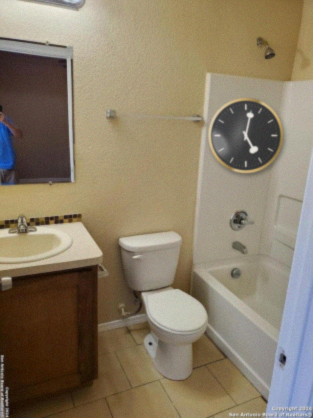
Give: 5h02
